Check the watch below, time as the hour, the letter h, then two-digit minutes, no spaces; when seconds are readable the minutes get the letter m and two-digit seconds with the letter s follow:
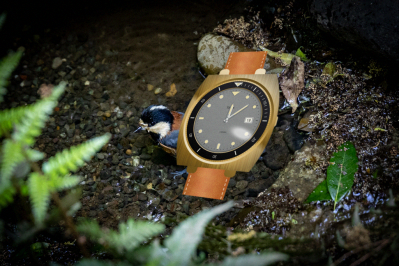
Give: 12h08
